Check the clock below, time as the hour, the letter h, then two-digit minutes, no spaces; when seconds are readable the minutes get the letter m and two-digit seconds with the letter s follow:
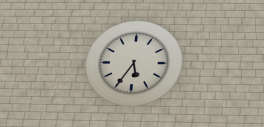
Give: 5h35
